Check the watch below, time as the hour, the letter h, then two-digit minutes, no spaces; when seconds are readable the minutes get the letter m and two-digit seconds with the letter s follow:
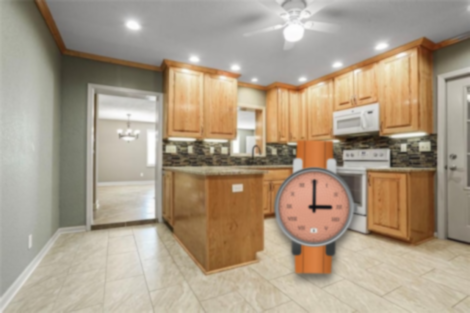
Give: 3h00
